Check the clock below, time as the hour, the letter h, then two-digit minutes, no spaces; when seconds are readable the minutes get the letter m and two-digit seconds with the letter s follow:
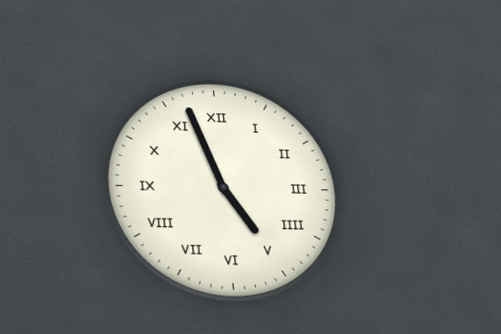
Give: 4h57
